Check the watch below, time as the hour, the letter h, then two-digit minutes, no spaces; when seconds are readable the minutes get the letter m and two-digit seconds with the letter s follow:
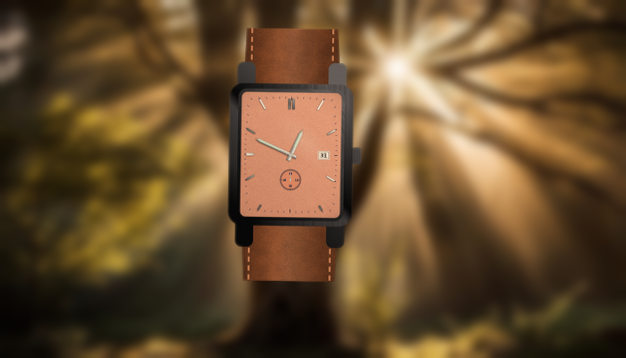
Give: 12h49
